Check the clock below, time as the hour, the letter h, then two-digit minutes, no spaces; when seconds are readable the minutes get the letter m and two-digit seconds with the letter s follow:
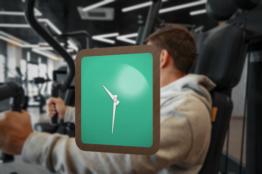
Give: 10h31
